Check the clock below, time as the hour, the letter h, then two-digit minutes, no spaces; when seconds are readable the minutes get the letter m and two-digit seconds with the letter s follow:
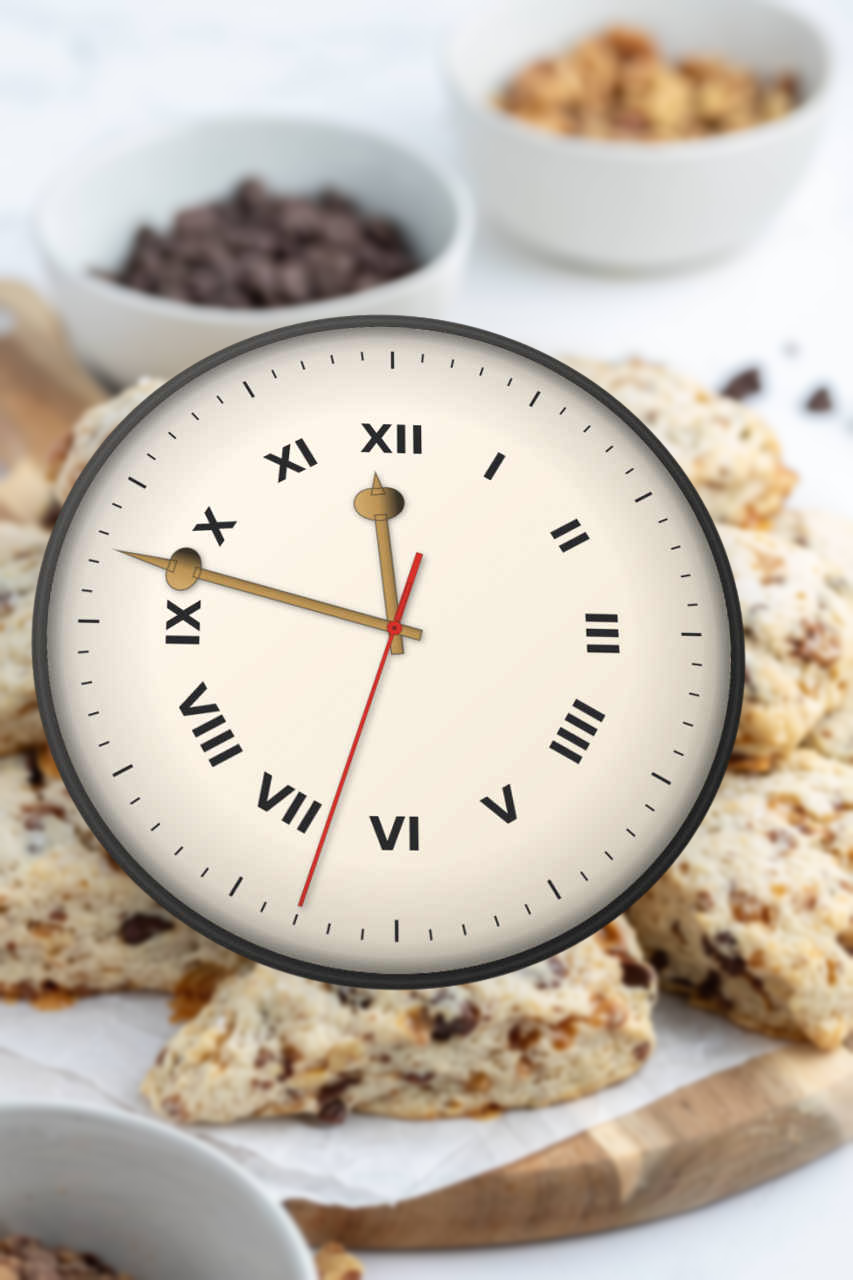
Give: 11h47m33s
